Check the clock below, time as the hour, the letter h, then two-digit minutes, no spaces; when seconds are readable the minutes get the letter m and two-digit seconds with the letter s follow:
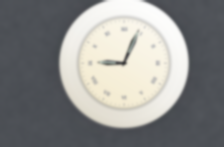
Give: 9h04
